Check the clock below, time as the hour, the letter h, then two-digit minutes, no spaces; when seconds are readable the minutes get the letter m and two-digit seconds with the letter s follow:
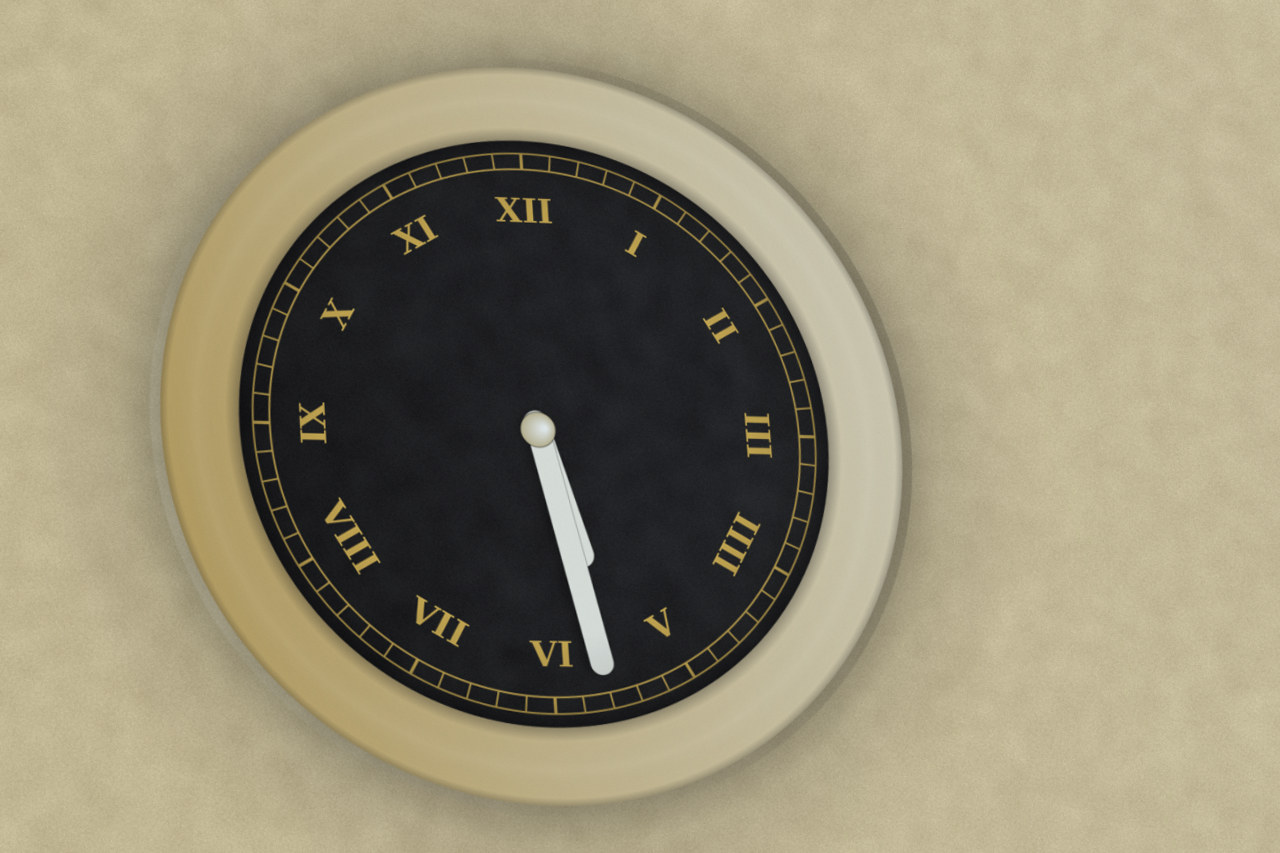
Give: 5h28
